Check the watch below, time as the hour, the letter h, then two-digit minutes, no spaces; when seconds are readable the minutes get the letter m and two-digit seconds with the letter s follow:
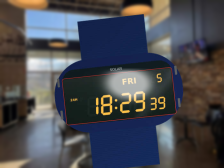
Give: 18h29m39s
